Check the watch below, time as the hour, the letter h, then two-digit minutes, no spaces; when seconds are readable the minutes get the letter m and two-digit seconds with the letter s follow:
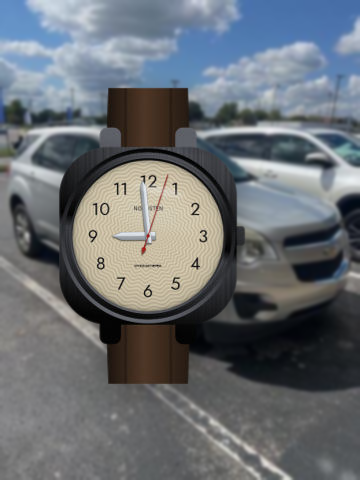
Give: 8h59m03s
